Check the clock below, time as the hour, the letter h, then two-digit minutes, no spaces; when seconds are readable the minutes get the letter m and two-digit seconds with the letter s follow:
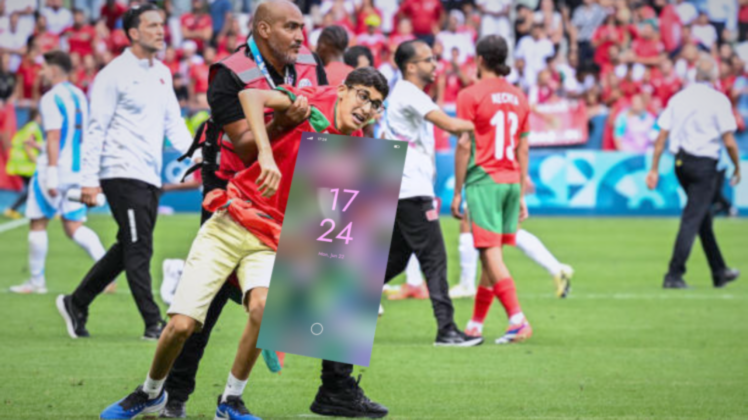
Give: 17h24
